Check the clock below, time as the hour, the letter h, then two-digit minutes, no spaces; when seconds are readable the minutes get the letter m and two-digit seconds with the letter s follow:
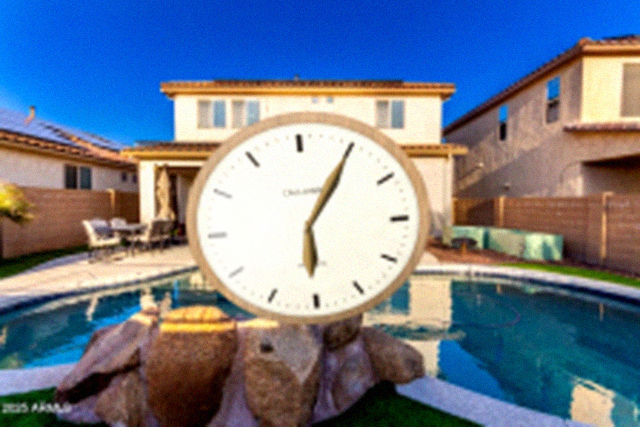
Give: 6h05
